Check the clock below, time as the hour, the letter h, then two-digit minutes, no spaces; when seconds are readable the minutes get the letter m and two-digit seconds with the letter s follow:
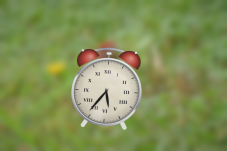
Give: 5h36
